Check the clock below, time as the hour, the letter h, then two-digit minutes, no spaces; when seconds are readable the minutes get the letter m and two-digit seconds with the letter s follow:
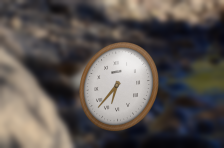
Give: 6h38
